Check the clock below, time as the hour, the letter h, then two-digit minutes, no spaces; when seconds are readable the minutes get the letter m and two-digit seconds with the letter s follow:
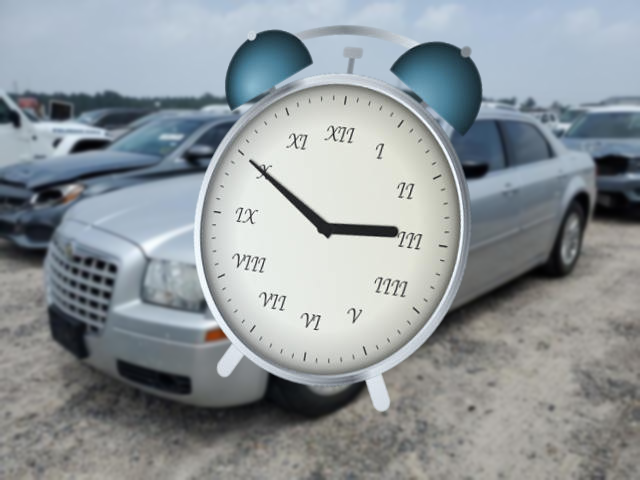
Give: 2h50
